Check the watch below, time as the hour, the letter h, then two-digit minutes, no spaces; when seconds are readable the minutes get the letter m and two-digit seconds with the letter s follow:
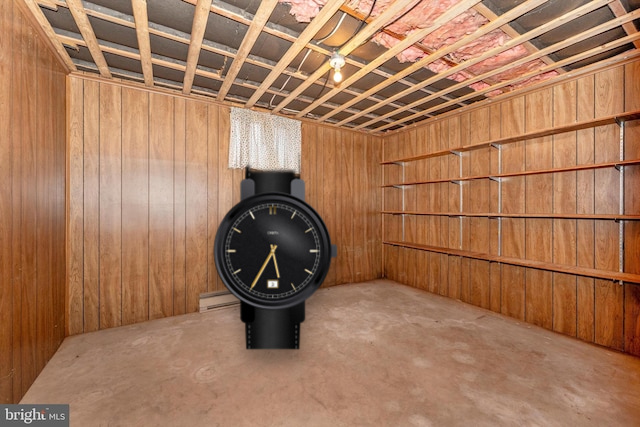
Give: 5h35
